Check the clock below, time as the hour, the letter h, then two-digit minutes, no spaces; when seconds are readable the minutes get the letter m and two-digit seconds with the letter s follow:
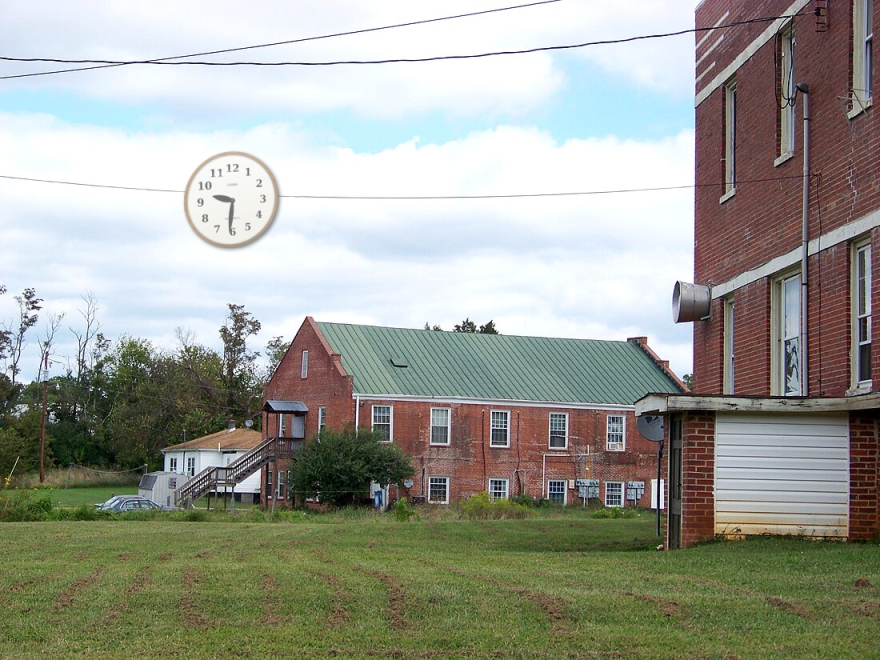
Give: 9h31
